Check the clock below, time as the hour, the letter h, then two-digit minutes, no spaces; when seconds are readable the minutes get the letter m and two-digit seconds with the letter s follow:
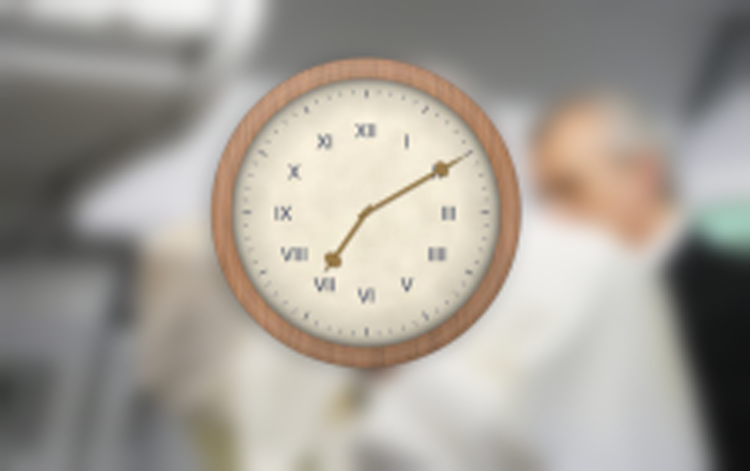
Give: 7h10
